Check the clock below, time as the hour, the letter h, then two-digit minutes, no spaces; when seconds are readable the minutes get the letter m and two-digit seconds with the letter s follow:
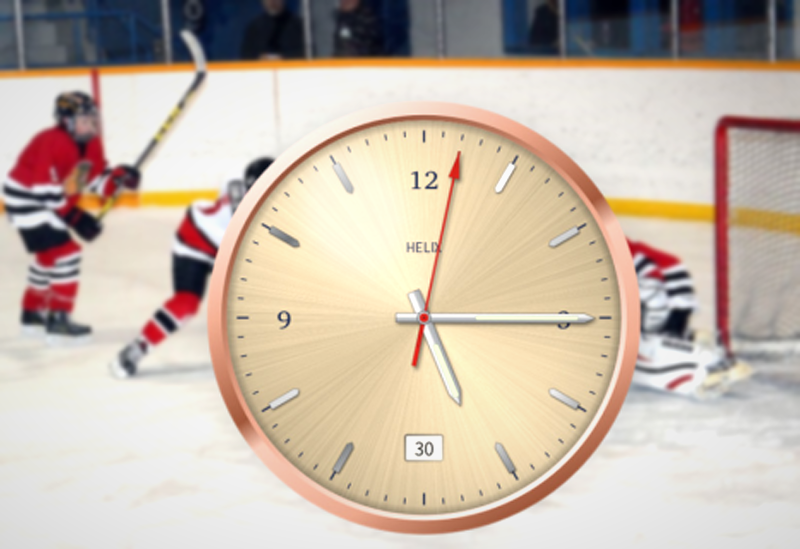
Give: 5h15m02s
